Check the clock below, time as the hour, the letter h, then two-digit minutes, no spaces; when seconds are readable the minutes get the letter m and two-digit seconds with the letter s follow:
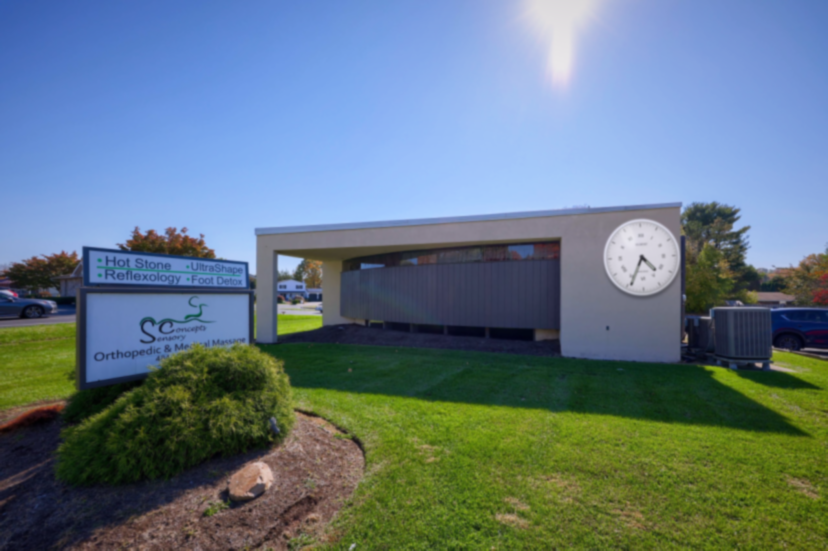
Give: 4h34
